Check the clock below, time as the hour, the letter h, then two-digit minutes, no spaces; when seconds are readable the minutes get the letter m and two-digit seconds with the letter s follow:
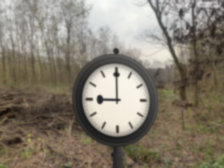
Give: 9h00
